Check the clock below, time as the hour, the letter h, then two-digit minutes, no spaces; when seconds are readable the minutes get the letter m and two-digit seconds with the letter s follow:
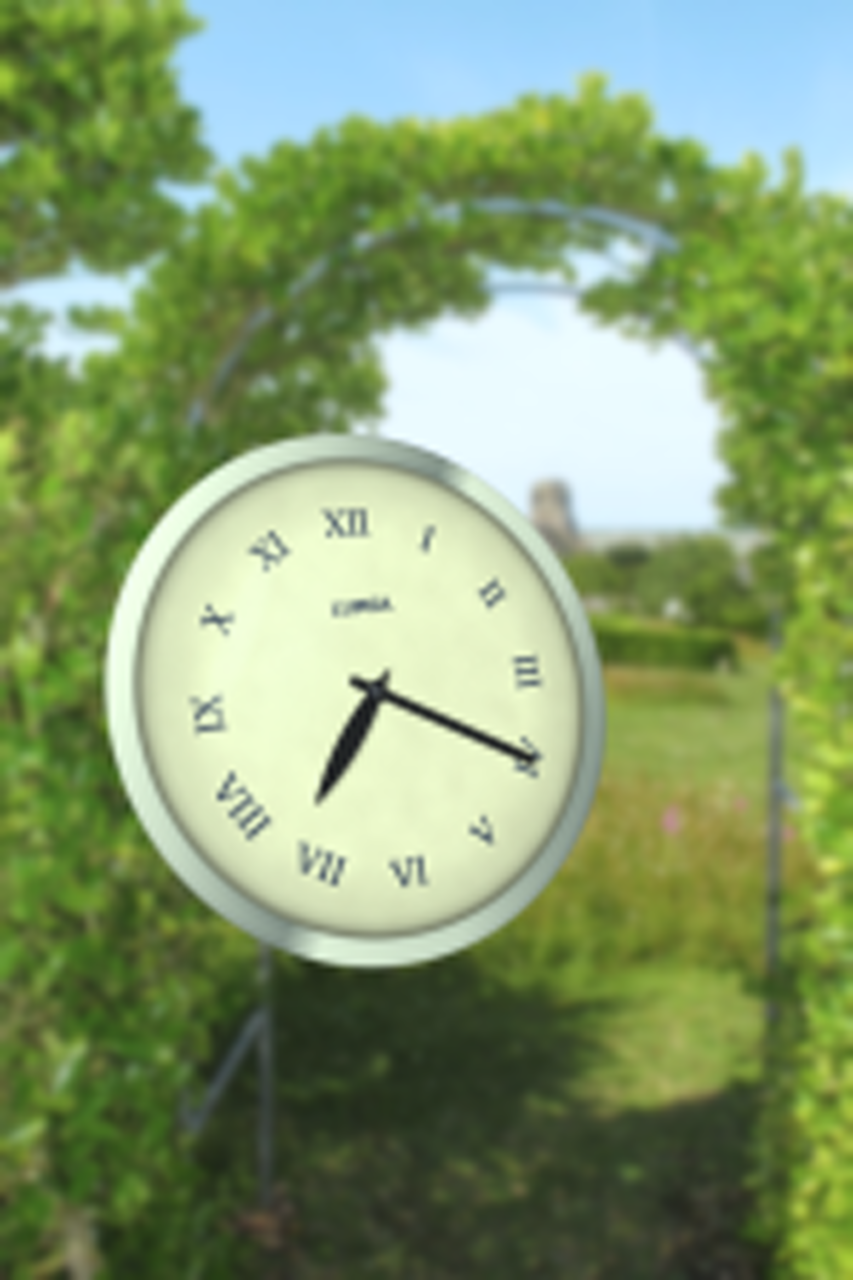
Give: 7h20
